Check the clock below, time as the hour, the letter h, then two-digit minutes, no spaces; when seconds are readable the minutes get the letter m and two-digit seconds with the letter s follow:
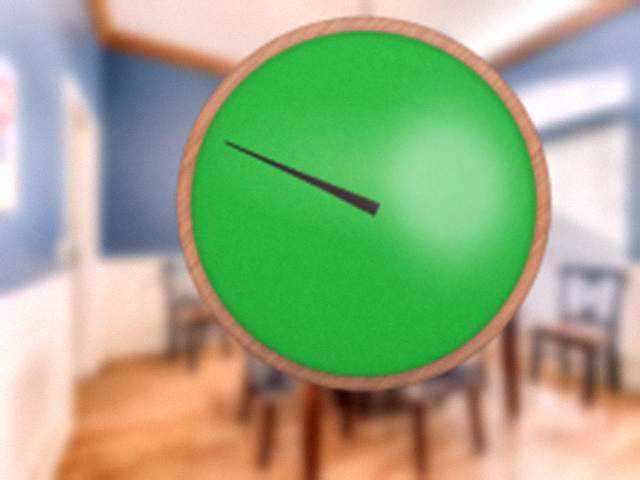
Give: 9h49
